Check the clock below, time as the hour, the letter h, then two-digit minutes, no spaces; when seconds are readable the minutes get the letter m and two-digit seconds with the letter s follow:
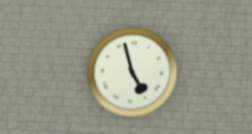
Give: 4h57
